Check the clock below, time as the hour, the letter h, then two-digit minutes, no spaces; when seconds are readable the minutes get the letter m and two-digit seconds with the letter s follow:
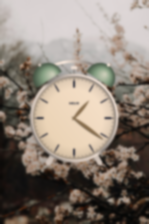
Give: 1h21
